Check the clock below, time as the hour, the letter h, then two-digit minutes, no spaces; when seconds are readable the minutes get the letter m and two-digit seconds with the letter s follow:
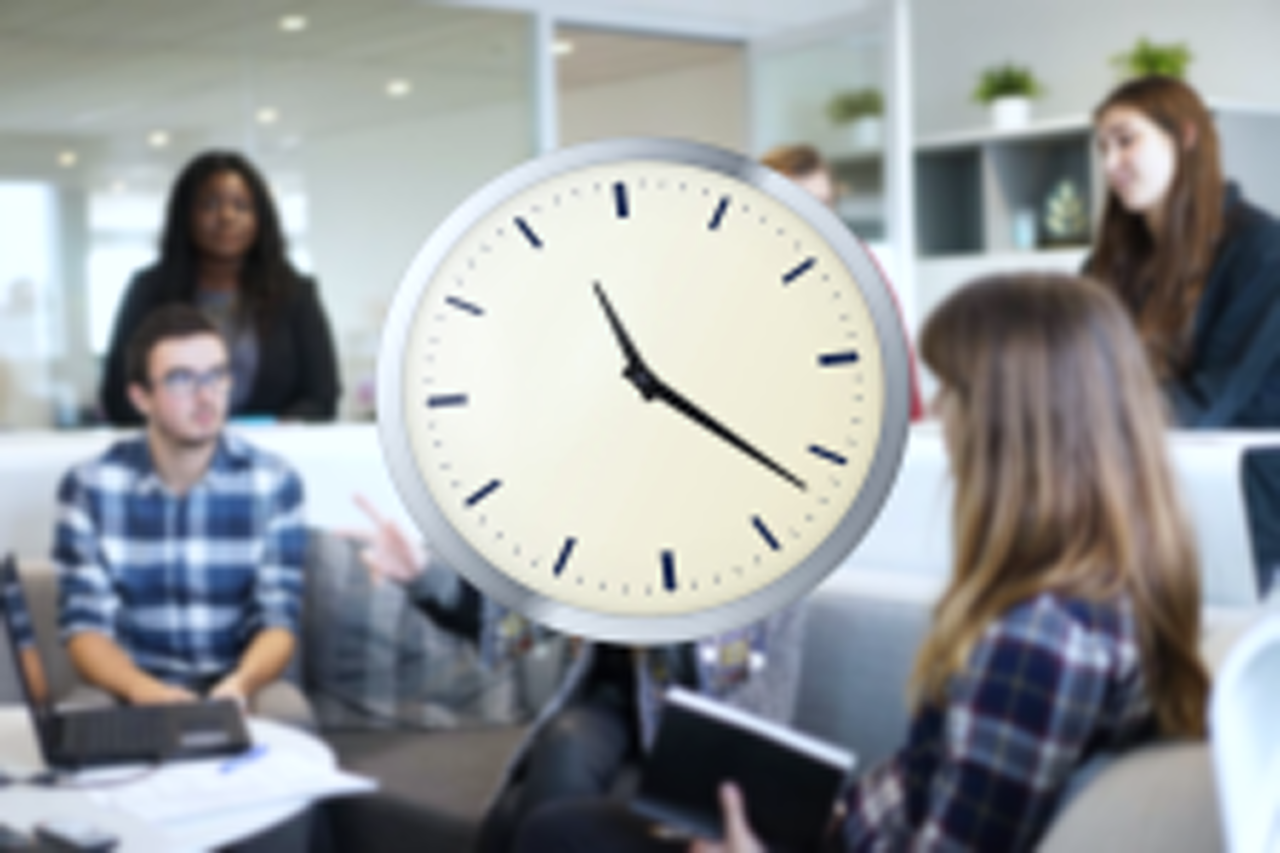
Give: 11h22
